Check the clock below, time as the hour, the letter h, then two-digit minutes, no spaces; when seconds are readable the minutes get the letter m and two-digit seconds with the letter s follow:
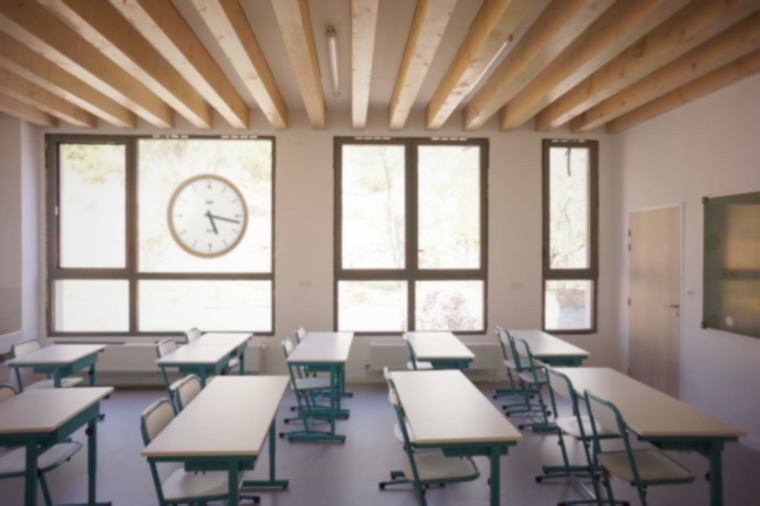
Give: 5h17
